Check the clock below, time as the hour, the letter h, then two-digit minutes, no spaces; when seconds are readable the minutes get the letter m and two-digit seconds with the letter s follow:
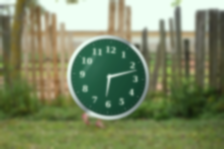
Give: 6h12
